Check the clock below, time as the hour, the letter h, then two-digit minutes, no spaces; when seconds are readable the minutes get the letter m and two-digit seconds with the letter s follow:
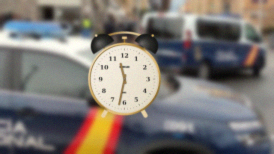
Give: 11h32
